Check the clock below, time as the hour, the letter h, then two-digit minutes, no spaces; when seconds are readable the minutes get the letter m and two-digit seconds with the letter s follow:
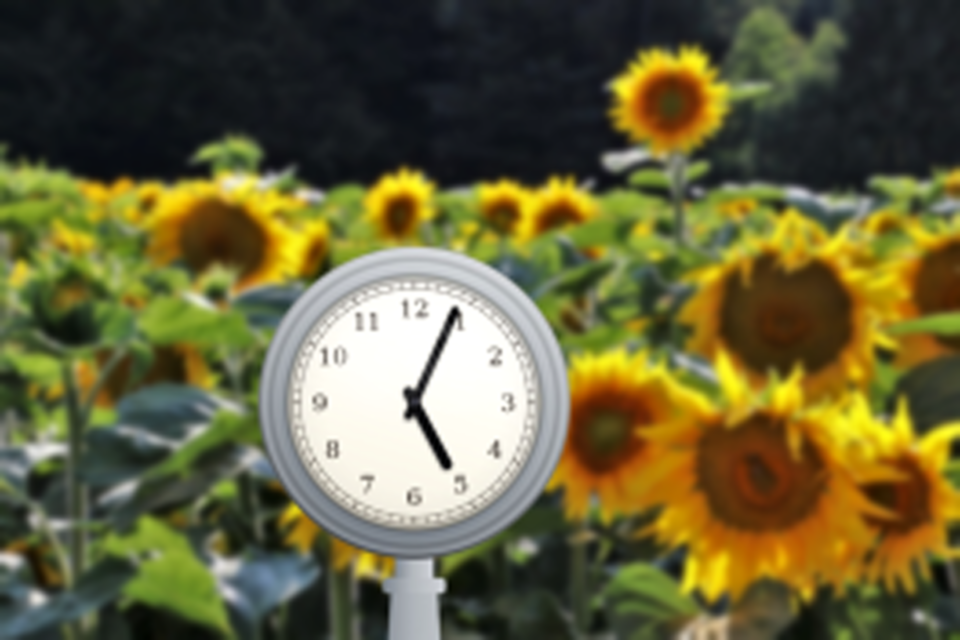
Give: 5h04
